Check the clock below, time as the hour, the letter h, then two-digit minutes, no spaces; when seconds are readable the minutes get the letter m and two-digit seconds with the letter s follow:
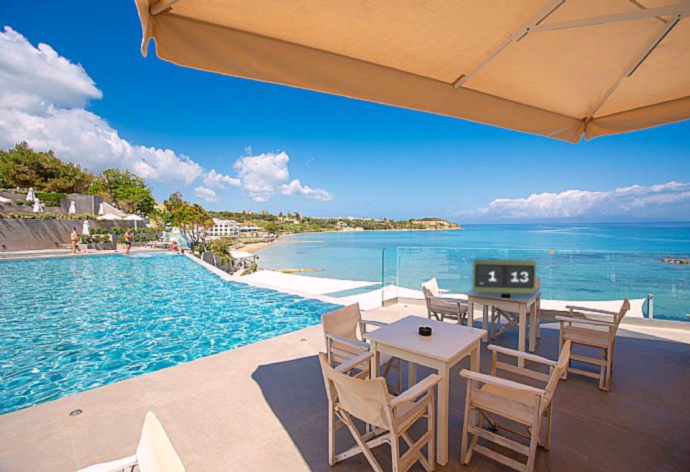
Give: 1h13
